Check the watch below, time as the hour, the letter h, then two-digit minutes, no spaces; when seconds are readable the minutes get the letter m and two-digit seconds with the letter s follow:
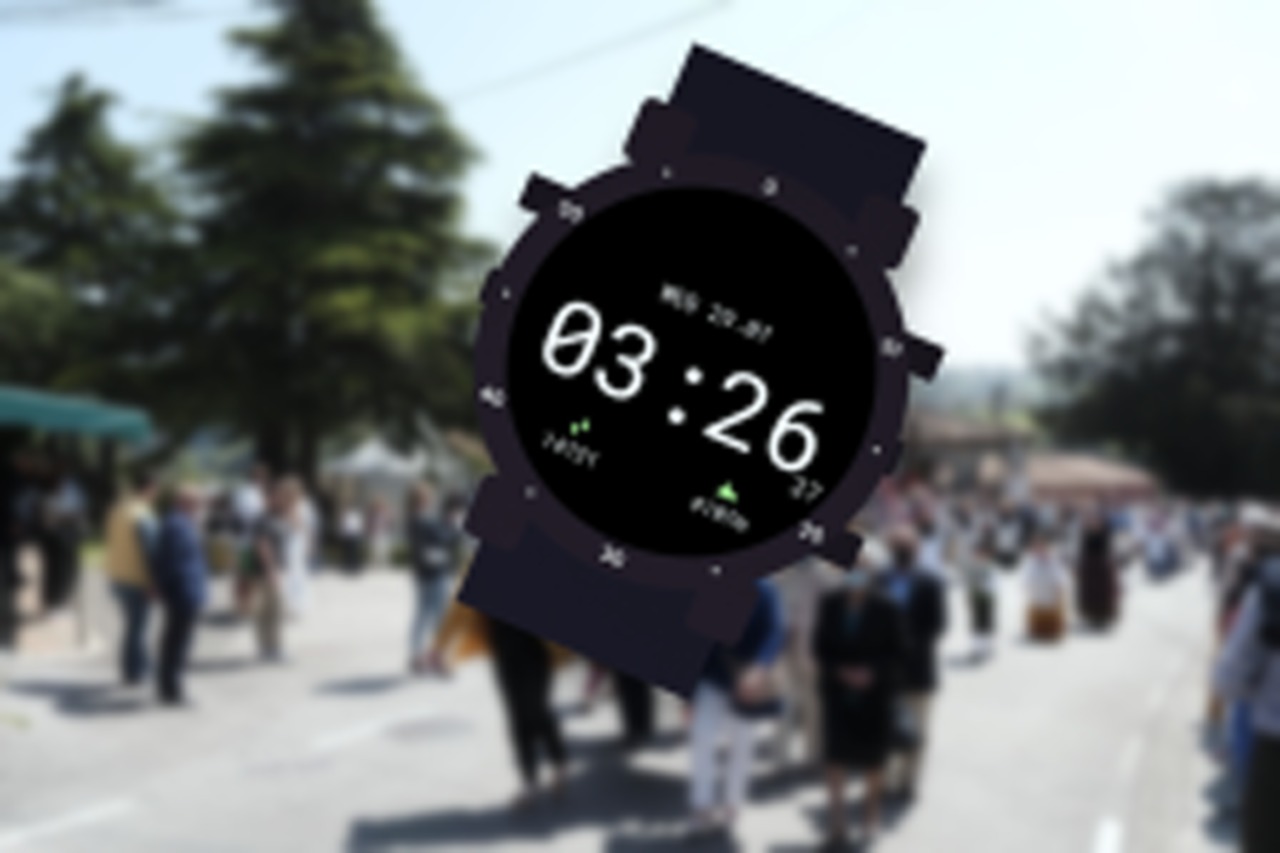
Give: 3h26
